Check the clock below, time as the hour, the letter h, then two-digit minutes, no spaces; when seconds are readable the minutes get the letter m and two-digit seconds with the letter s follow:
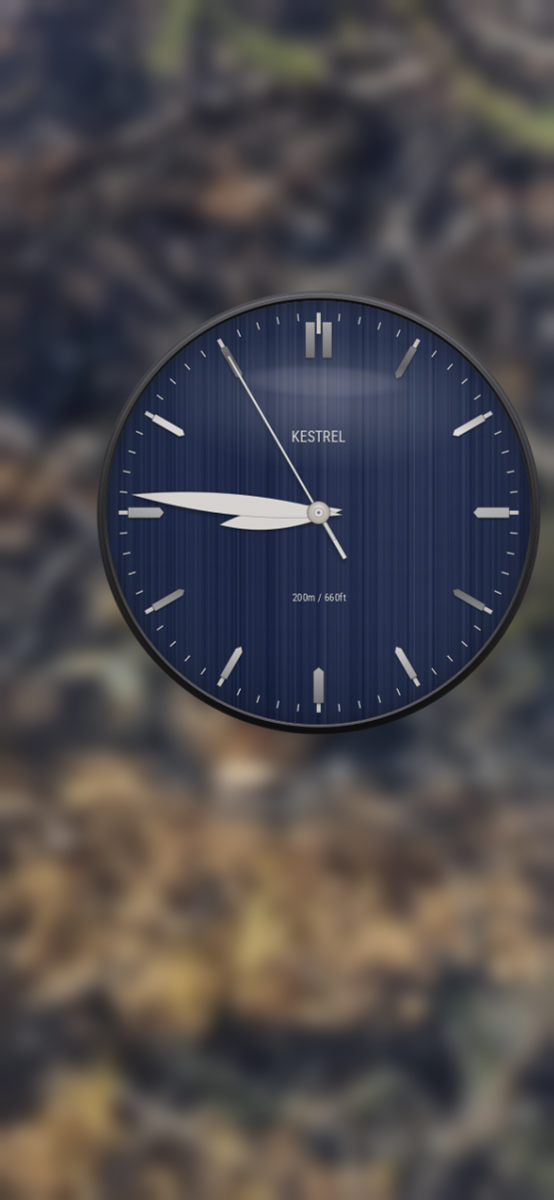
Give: 8h45m55s
